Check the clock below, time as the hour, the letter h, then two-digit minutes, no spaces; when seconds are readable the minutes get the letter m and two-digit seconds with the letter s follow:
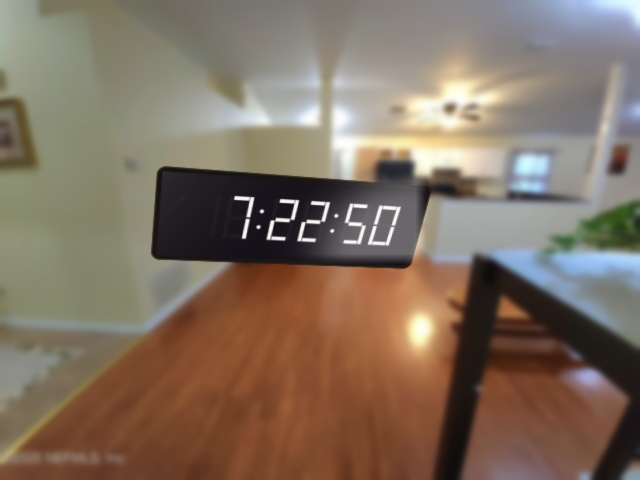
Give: 7h22m50s
